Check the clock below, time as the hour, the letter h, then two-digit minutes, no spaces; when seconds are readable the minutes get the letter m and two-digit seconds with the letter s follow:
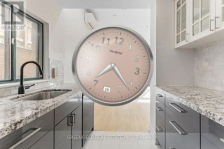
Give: 7h22
